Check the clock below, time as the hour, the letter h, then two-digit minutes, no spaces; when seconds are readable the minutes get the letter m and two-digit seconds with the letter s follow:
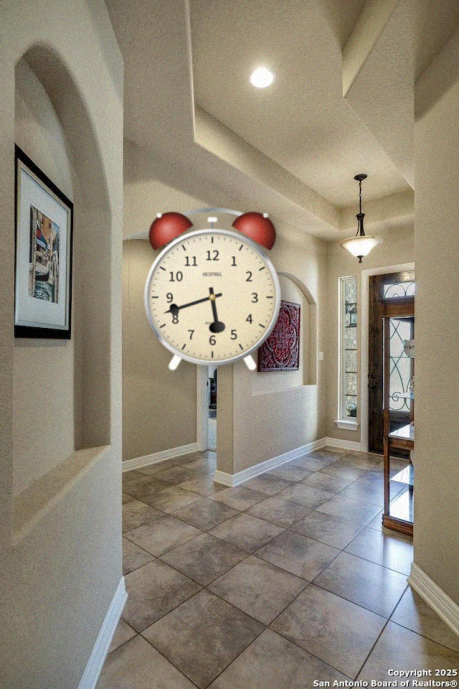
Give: 5h42
